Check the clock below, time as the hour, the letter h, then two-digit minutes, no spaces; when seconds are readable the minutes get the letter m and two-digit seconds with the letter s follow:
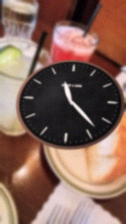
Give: 11h23
